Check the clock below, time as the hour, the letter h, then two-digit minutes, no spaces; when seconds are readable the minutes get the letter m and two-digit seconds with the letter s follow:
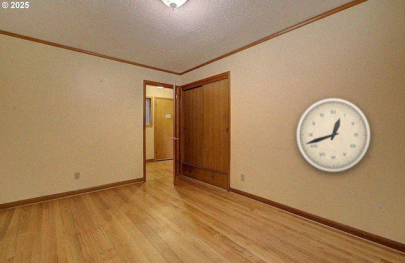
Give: 12h42
